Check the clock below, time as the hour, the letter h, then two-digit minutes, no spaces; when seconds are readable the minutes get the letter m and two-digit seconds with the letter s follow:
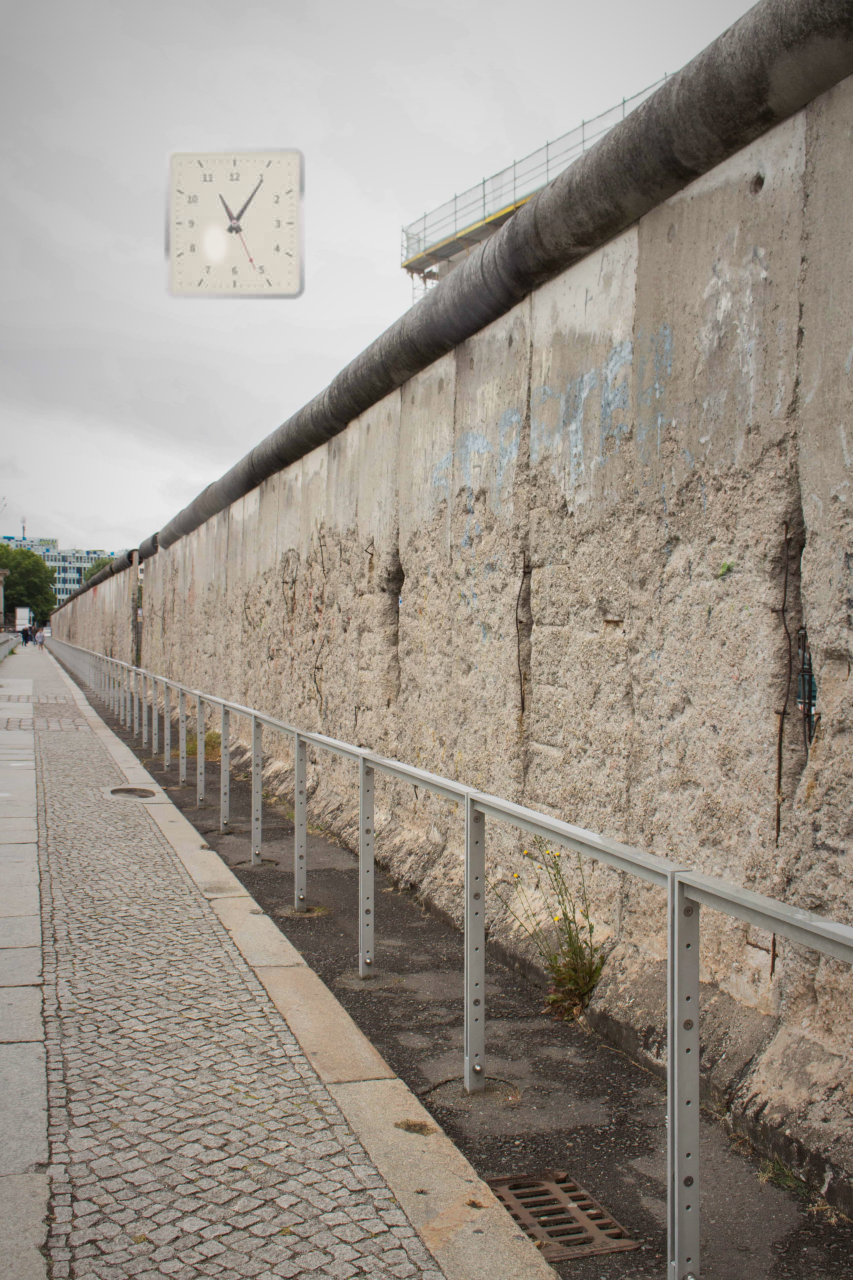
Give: 11h05m26s
